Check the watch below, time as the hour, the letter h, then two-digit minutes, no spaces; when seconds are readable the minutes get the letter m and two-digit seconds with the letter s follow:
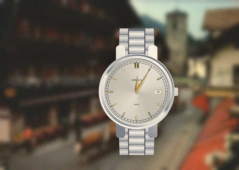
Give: 12h05
